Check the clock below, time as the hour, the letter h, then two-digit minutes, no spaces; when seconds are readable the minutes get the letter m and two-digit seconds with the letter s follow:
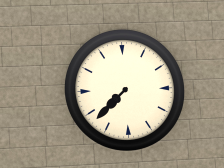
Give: 7h38
